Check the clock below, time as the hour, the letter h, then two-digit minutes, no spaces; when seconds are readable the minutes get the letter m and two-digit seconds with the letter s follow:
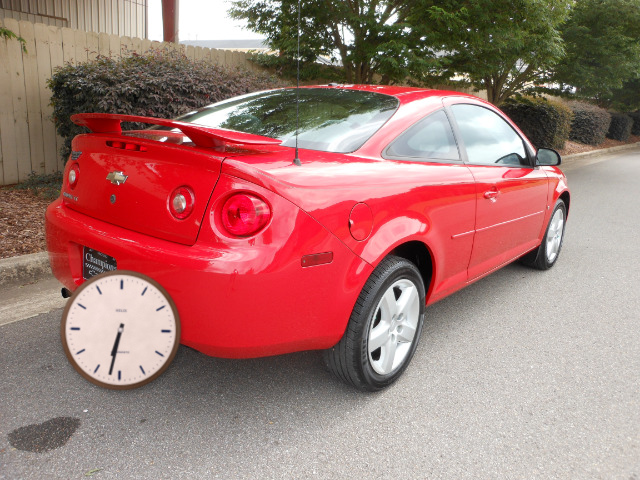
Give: 6h32
